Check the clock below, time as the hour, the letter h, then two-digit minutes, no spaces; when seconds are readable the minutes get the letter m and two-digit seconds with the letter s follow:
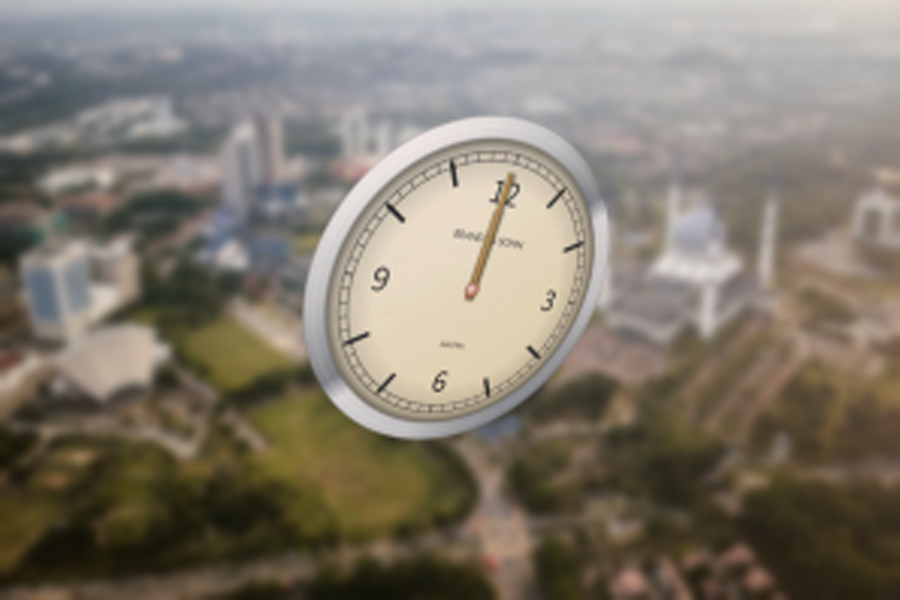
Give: 12h00
